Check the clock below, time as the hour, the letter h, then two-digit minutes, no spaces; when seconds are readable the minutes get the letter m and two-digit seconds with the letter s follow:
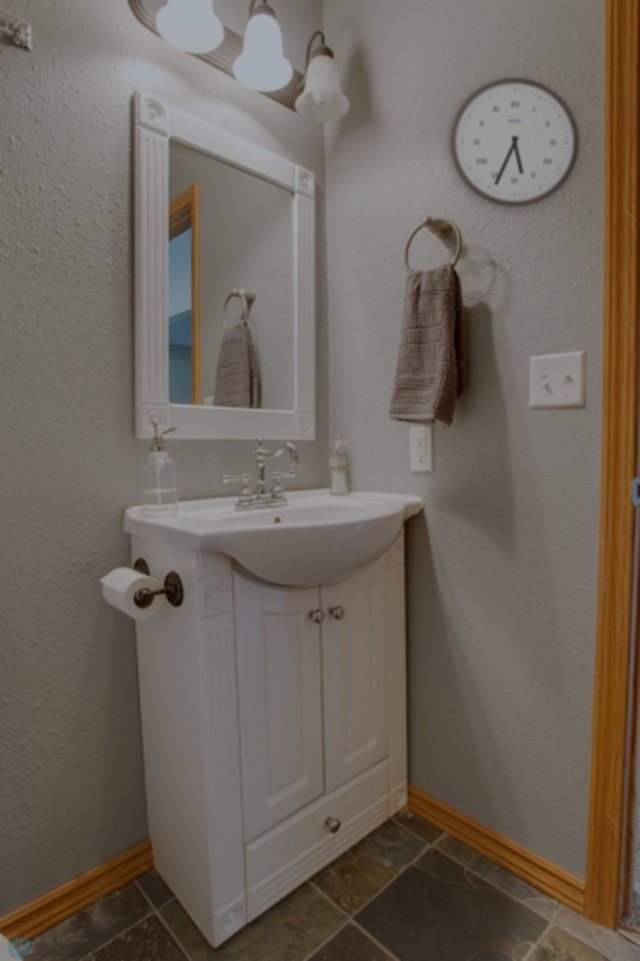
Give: 5h34
